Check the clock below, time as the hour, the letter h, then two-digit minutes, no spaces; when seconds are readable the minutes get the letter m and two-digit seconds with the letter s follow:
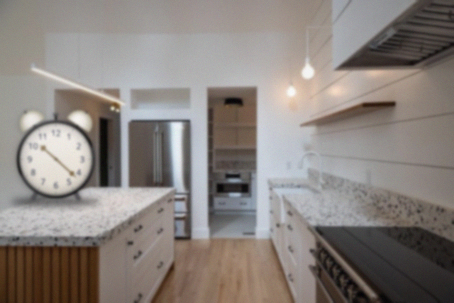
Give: 10h22
